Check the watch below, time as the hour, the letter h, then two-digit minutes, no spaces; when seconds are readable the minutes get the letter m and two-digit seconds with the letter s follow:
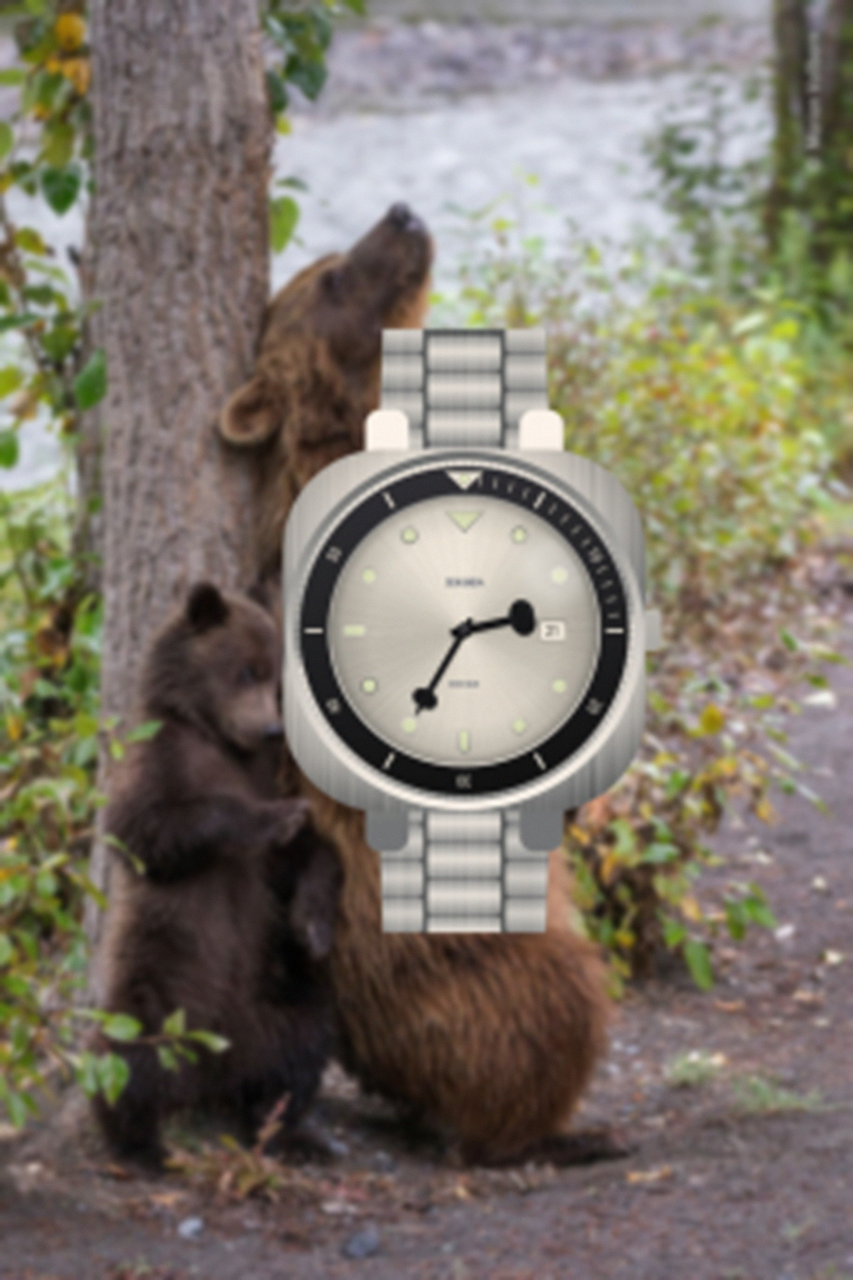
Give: 2h35
